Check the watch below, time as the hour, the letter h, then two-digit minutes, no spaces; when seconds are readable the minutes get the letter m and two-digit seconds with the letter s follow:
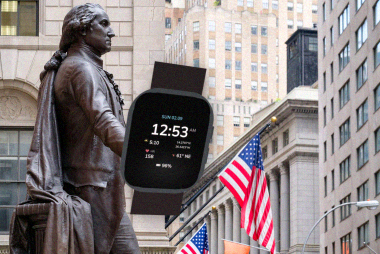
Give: 12h53
